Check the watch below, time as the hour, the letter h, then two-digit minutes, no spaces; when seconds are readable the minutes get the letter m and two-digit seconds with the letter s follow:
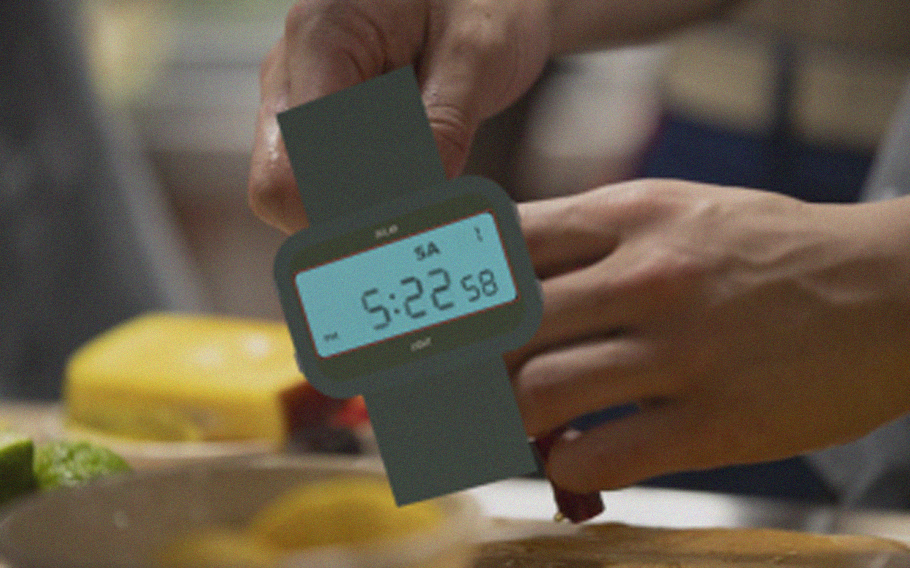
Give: 5h22m58s
